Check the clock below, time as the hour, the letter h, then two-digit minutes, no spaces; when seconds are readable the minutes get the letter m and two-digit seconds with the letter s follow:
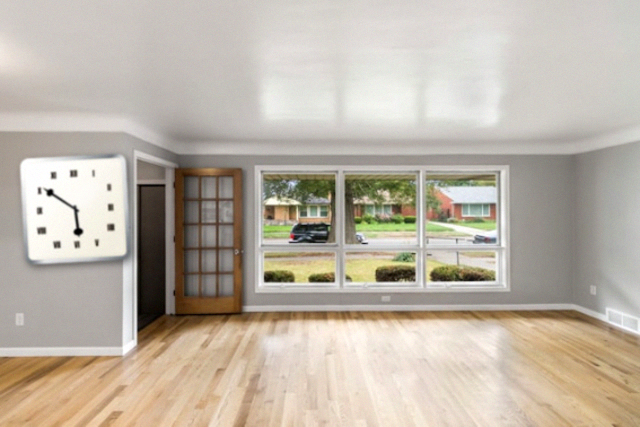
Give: 5h51
